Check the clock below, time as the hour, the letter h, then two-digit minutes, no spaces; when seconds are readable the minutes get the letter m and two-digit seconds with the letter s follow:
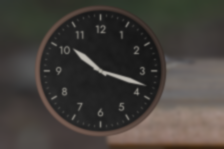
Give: 10h18
